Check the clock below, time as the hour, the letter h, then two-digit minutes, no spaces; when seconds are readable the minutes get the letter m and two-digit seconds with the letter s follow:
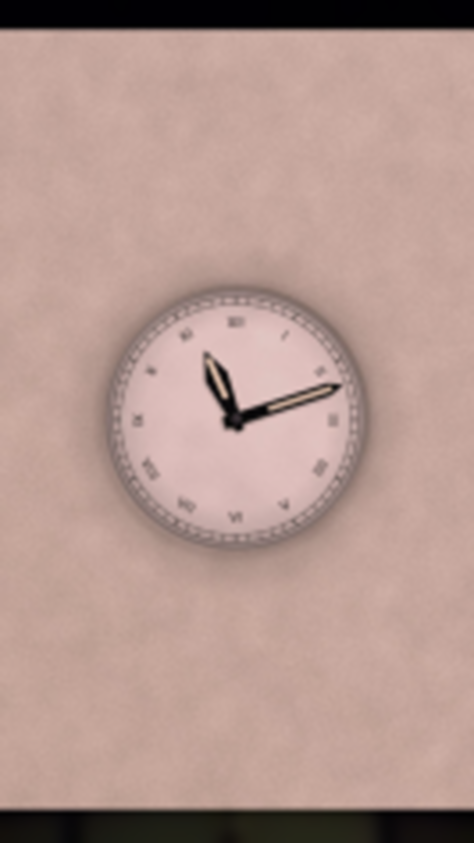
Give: 11h12
